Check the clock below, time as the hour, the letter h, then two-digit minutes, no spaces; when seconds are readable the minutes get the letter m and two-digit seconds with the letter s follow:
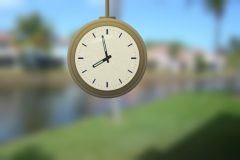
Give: 7h58
